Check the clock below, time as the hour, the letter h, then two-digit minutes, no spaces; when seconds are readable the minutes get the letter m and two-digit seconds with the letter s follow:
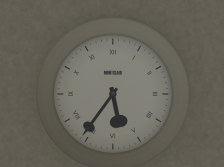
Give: 5h36
